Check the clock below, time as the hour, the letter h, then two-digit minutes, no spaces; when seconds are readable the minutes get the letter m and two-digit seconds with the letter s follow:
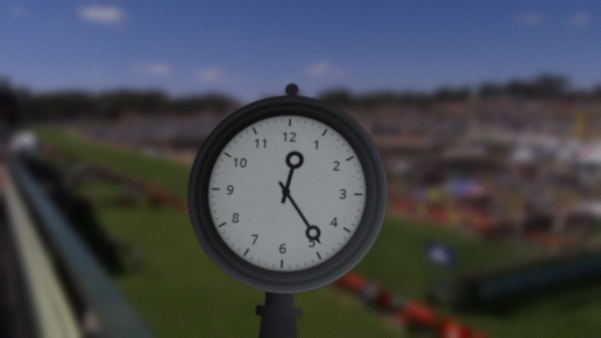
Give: 12h24
